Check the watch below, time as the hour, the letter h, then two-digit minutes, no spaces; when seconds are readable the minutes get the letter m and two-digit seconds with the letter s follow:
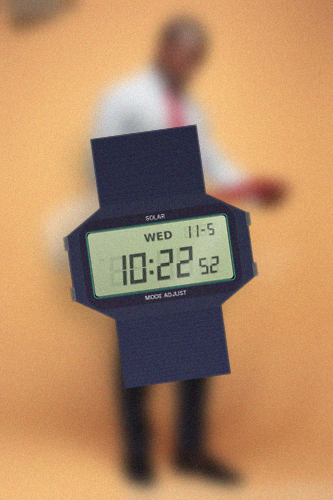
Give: 10h22m52s
